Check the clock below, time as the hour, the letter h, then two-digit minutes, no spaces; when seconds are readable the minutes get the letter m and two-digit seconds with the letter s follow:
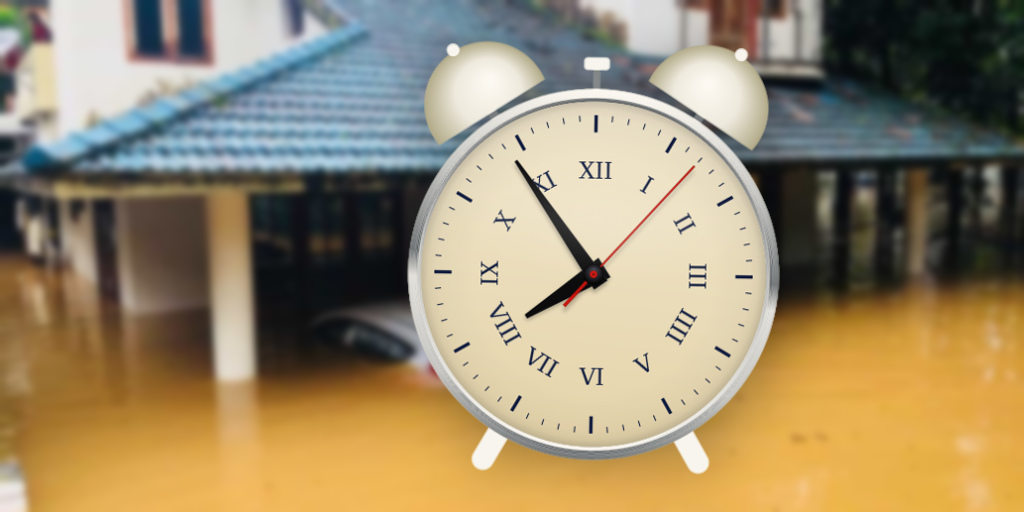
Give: 7h54m07s
